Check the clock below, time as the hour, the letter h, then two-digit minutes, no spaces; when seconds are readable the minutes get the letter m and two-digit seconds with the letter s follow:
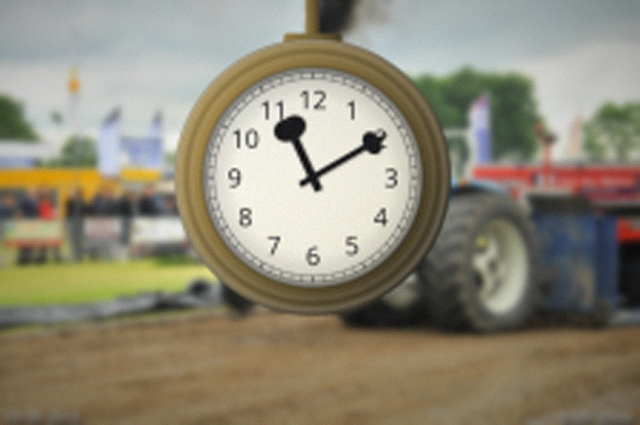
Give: 11h10
